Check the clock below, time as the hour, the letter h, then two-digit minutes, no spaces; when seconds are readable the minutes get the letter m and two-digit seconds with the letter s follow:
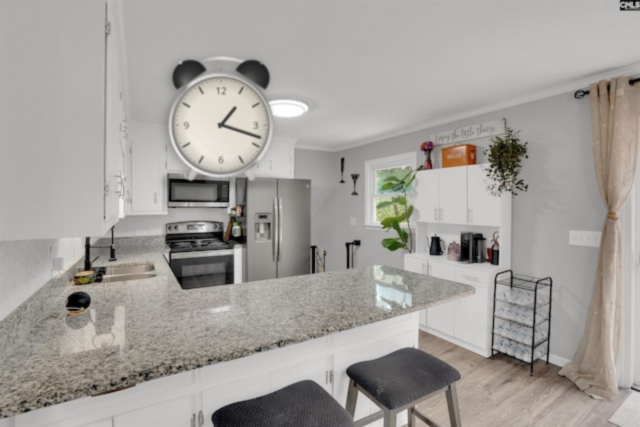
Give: 1h18
